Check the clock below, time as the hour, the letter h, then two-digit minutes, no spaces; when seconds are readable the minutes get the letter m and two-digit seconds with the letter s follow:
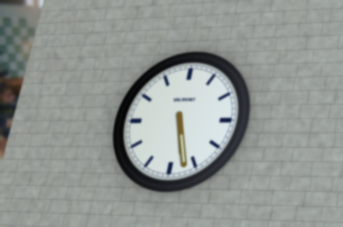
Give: 5h27
